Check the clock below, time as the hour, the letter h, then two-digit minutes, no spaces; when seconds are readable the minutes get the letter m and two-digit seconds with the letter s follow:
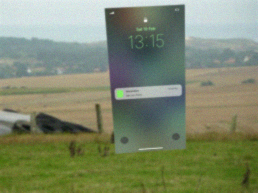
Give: 13h15
